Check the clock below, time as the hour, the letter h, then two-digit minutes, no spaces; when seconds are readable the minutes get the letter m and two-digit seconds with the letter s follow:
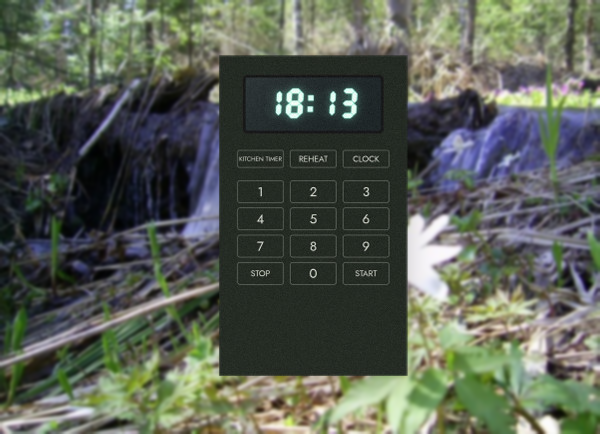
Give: 18h13
